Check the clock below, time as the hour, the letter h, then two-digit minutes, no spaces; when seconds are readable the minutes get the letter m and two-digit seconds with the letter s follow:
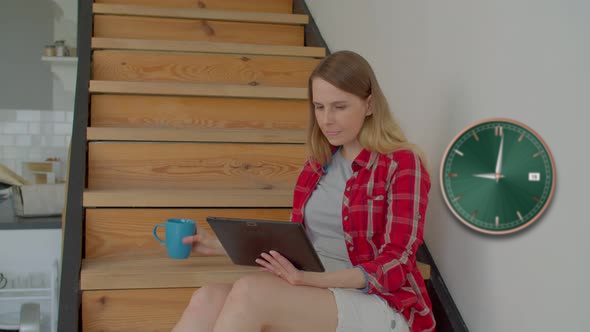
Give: 9h01
